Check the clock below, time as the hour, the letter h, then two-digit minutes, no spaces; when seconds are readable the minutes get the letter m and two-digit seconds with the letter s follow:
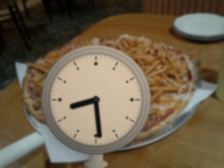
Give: 8h29
